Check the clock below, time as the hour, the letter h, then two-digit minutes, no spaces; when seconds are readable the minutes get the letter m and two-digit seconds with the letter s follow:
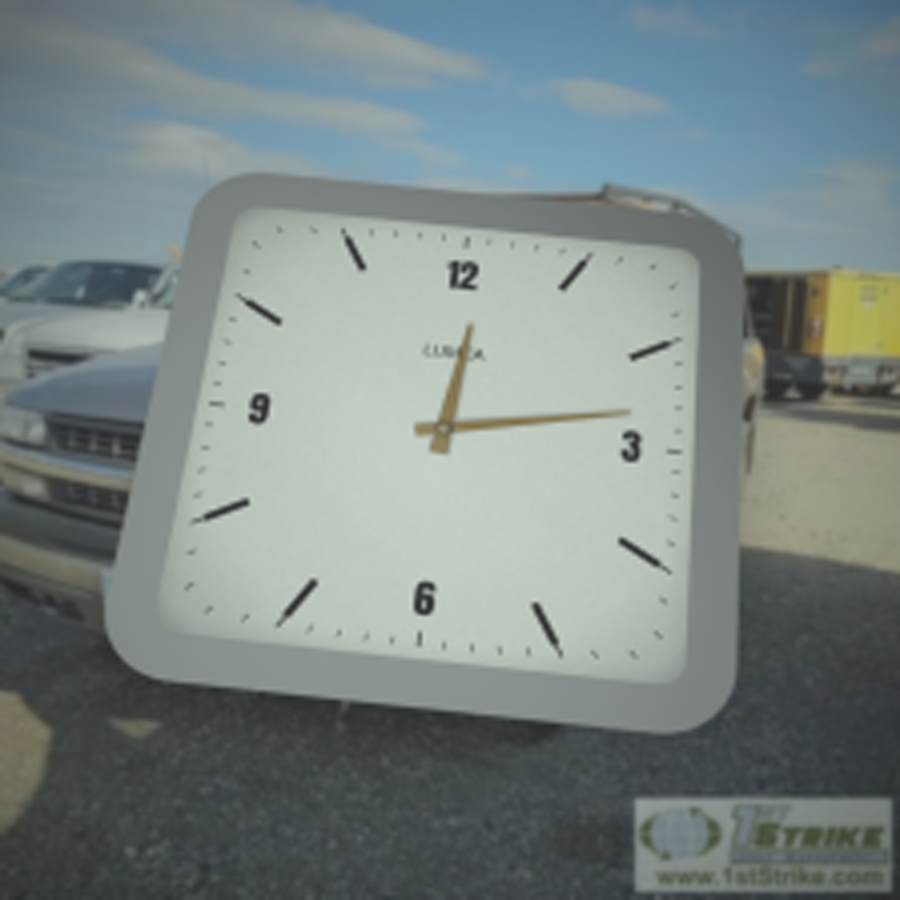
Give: 12h13
